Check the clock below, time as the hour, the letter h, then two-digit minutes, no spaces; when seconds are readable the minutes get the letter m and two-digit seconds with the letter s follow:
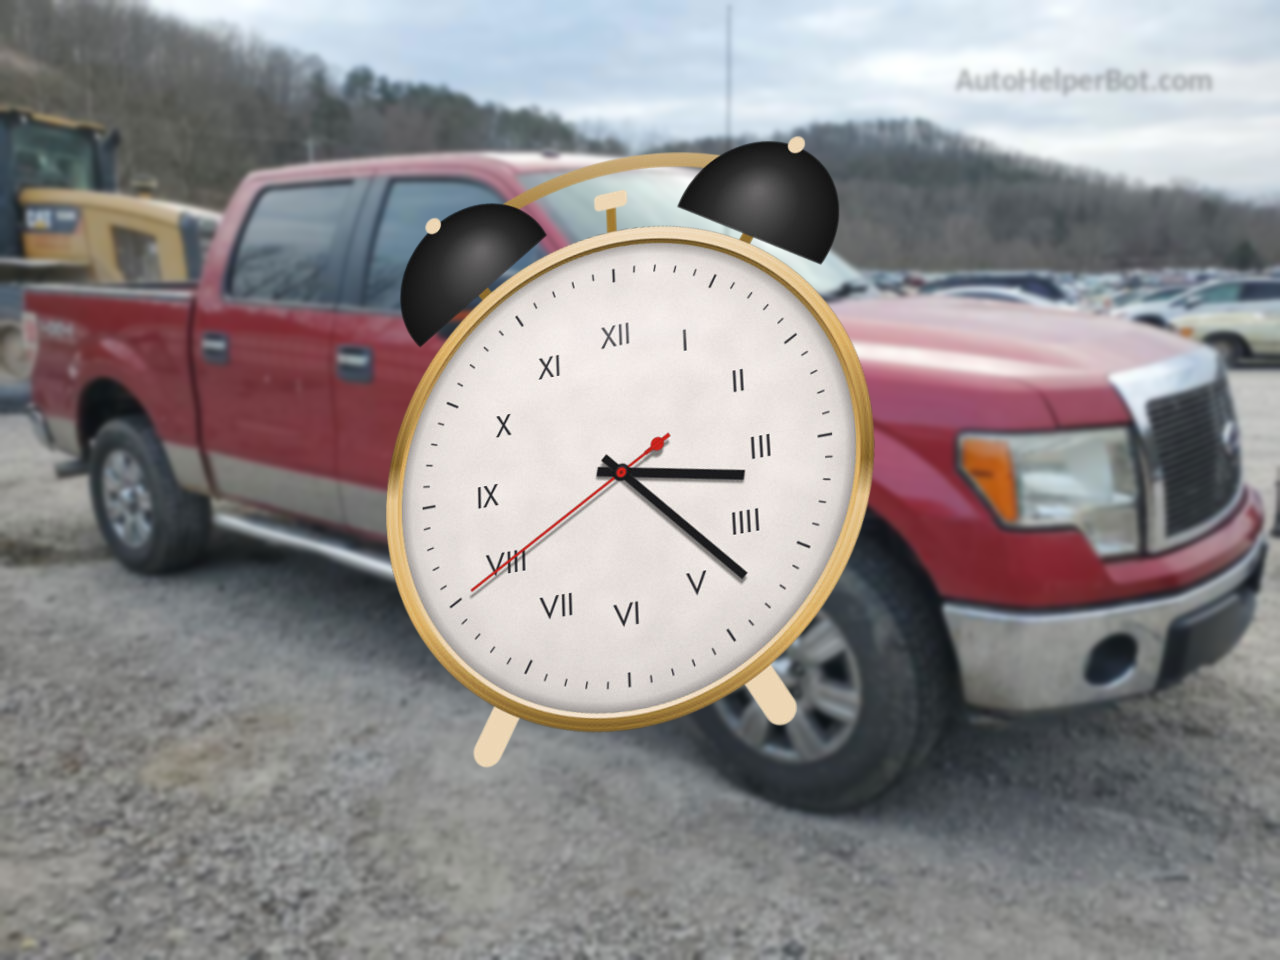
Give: 3h22m40s
